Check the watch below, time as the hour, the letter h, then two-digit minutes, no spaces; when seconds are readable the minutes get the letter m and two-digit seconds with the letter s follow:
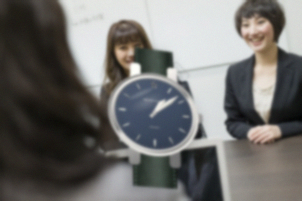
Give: 1h08
